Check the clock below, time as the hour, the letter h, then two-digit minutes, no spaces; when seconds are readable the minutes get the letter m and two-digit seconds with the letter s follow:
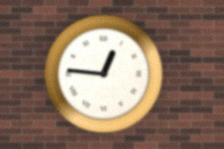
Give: 12h46
